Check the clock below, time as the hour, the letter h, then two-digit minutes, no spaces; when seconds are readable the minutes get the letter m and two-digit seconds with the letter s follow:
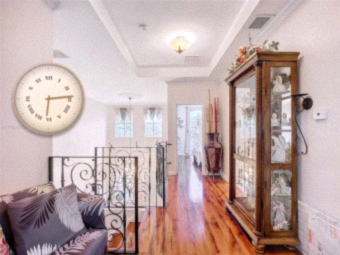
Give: 6h14
